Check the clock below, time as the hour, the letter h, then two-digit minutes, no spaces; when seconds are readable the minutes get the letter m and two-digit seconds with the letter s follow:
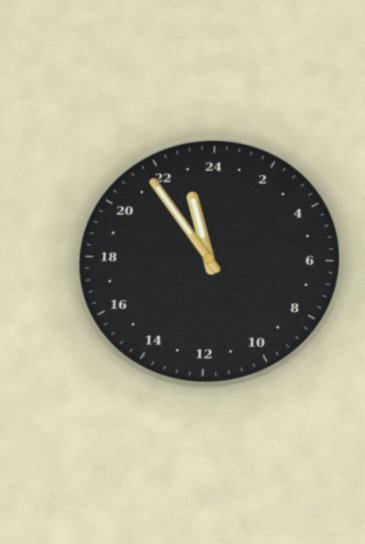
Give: 22h54
